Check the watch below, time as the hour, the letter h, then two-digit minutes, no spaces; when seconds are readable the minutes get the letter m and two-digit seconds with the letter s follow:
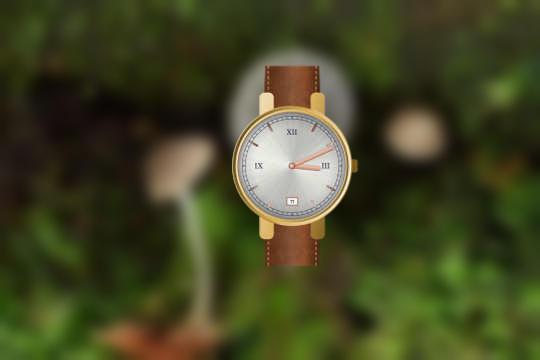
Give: 3h11
